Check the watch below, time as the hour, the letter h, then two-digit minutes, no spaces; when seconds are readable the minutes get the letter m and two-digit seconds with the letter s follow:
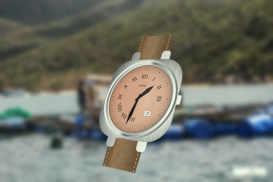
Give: 1h32
